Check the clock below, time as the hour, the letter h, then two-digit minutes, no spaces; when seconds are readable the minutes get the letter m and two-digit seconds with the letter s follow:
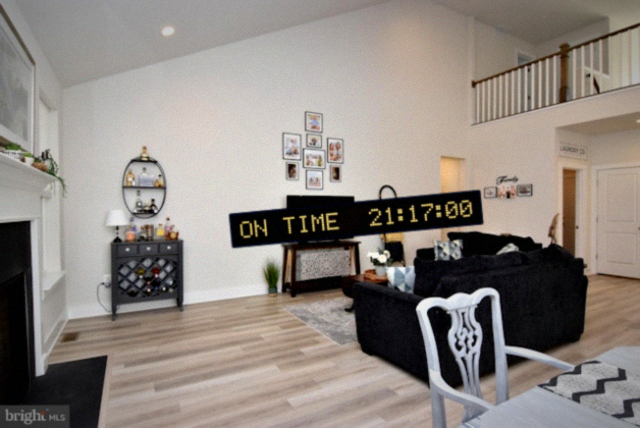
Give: 21h17m00s
